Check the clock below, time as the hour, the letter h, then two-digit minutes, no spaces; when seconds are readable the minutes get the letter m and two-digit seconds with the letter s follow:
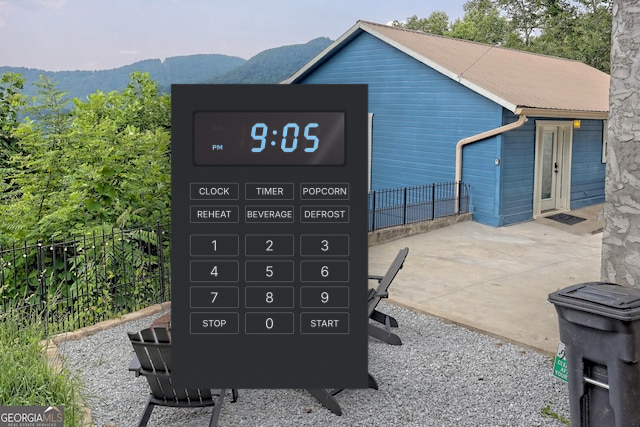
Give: 9h05
